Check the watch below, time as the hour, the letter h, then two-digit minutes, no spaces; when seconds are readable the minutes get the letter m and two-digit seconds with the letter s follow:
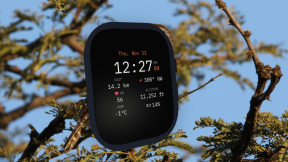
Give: 12h27
